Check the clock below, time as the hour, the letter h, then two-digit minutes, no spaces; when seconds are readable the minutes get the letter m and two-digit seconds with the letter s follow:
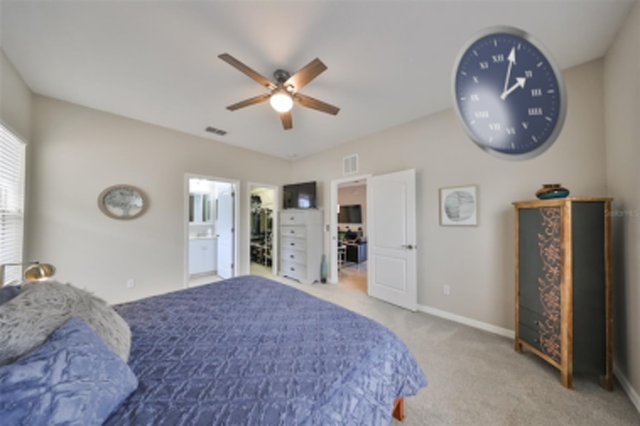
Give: 2h04
